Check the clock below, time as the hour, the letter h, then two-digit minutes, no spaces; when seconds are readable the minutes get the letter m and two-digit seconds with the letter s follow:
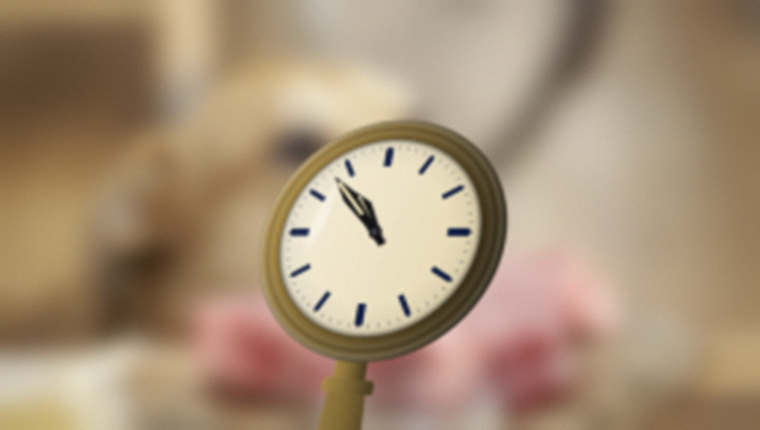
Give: 10h53
